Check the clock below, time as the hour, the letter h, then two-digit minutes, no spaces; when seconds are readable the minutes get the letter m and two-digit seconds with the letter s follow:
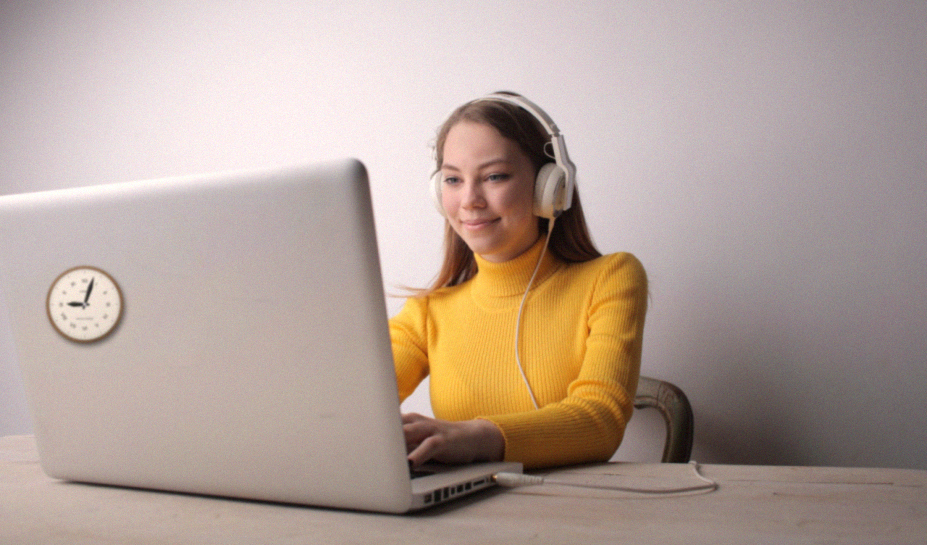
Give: 9h03
